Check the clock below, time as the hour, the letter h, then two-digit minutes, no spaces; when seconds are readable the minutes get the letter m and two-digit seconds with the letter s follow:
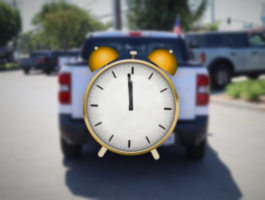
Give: 11h59
